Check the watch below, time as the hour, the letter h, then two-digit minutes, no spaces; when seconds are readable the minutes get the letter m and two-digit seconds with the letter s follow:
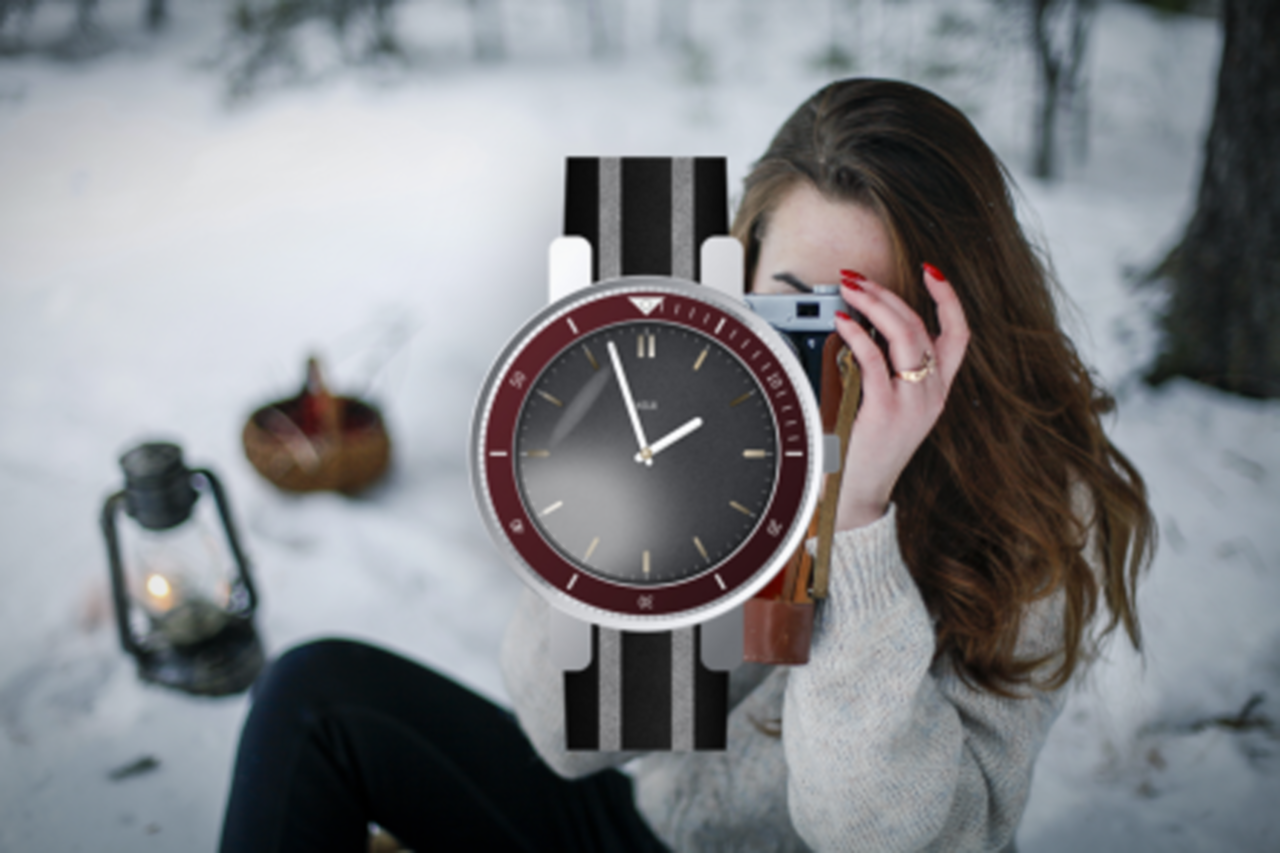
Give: 1h57
